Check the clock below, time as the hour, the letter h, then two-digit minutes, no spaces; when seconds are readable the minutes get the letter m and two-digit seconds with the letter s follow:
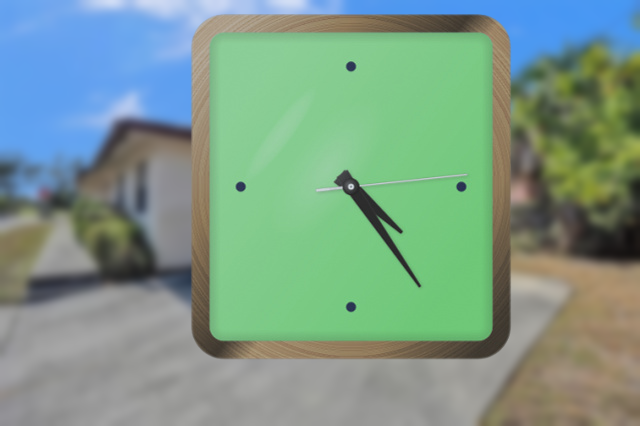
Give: 4h24m14s
